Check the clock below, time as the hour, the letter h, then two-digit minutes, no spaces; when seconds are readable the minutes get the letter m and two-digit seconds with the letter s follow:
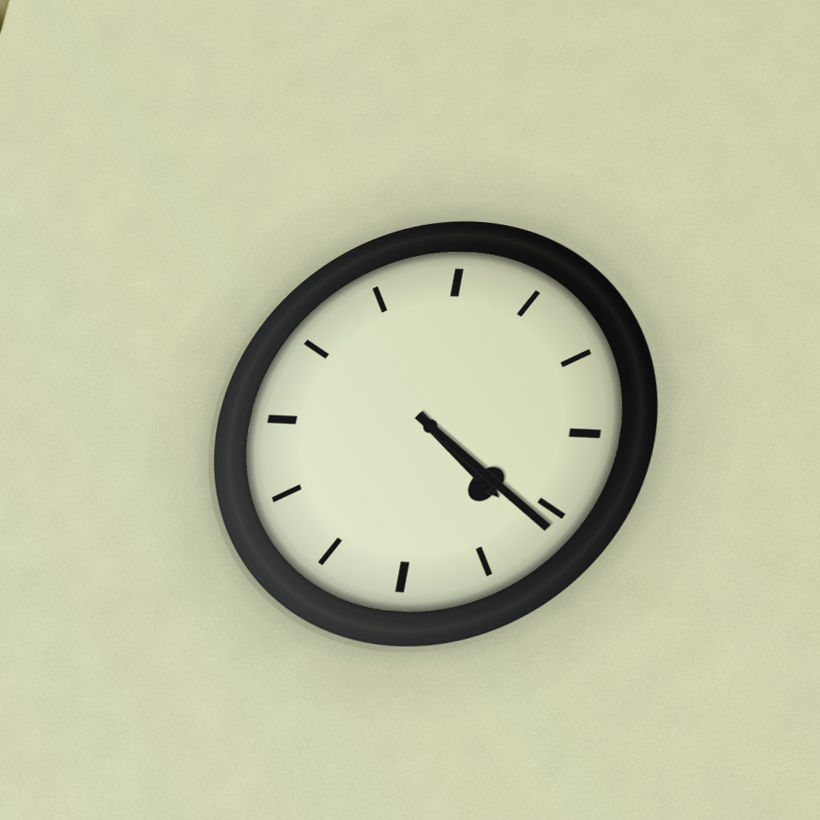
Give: 4h21
